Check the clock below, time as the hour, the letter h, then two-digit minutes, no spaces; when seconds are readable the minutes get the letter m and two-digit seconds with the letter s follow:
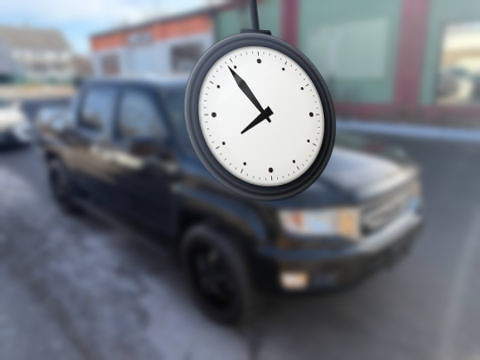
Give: 7h54
